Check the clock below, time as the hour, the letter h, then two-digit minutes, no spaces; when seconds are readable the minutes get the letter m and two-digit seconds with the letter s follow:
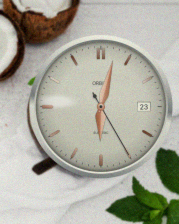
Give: 6h02m25s
